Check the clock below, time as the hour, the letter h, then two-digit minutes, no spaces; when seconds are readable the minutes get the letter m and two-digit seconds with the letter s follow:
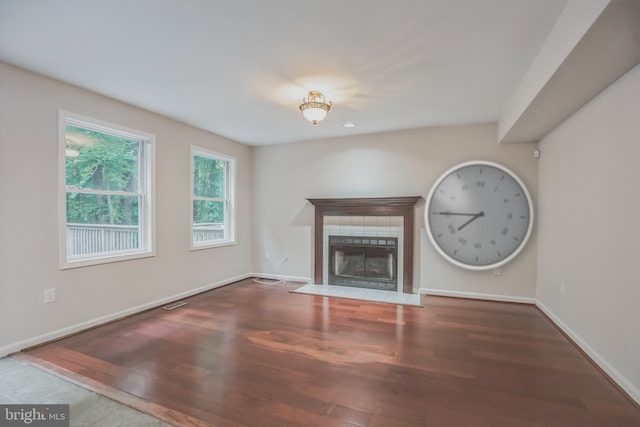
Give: 7h45
